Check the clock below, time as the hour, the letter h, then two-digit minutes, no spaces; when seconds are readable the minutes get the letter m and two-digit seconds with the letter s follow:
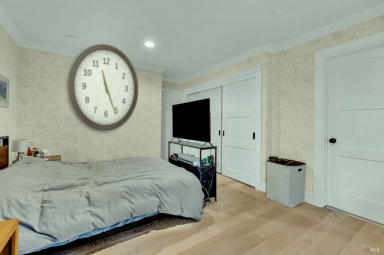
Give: 11h26
